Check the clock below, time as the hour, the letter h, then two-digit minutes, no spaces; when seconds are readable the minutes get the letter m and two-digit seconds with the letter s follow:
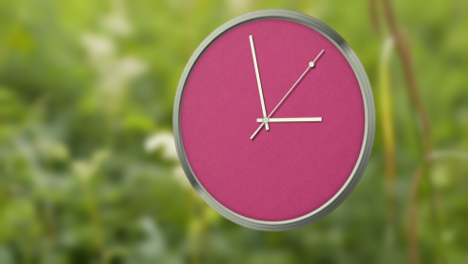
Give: 2h58m07s
